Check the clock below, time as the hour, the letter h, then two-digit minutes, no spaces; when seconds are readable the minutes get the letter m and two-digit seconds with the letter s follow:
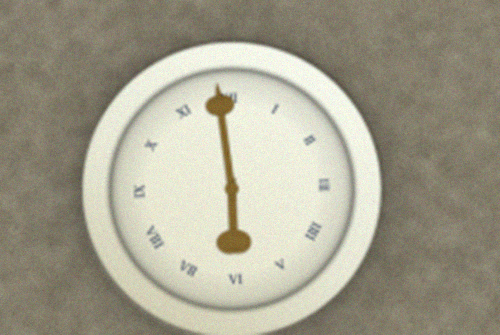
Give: 5h59
